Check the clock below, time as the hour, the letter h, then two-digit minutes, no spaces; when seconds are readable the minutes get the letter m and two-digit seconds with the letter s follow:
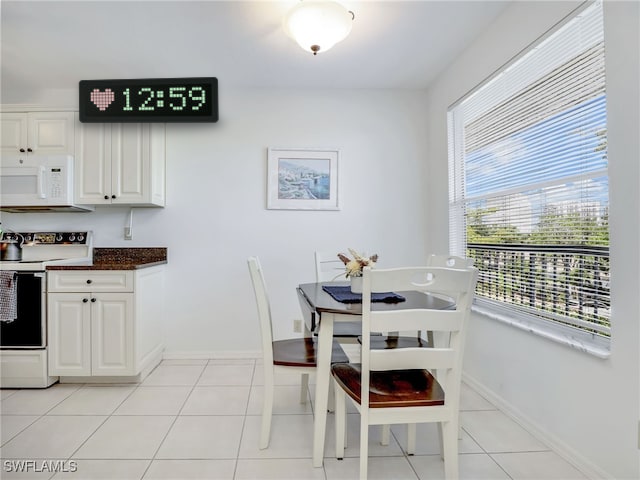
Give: 12h59
